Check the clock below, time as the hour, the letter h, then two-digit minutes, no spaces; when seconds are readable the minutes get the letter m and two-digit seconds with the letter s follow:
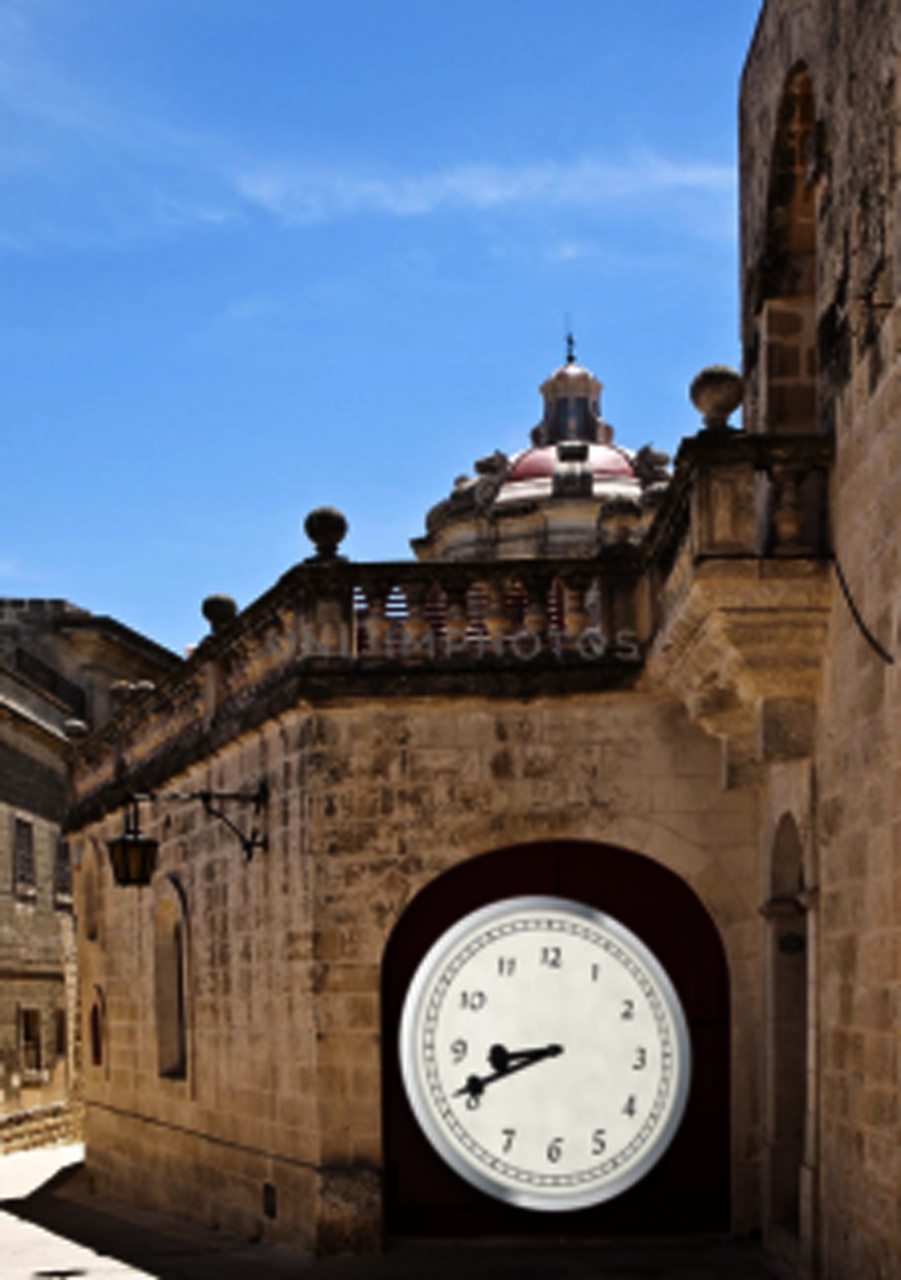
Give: 8h41
